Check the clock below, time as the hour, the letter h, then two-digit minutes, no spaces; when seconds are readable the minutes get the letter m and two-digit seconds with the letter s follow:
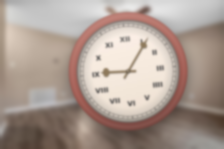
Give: 9h06
